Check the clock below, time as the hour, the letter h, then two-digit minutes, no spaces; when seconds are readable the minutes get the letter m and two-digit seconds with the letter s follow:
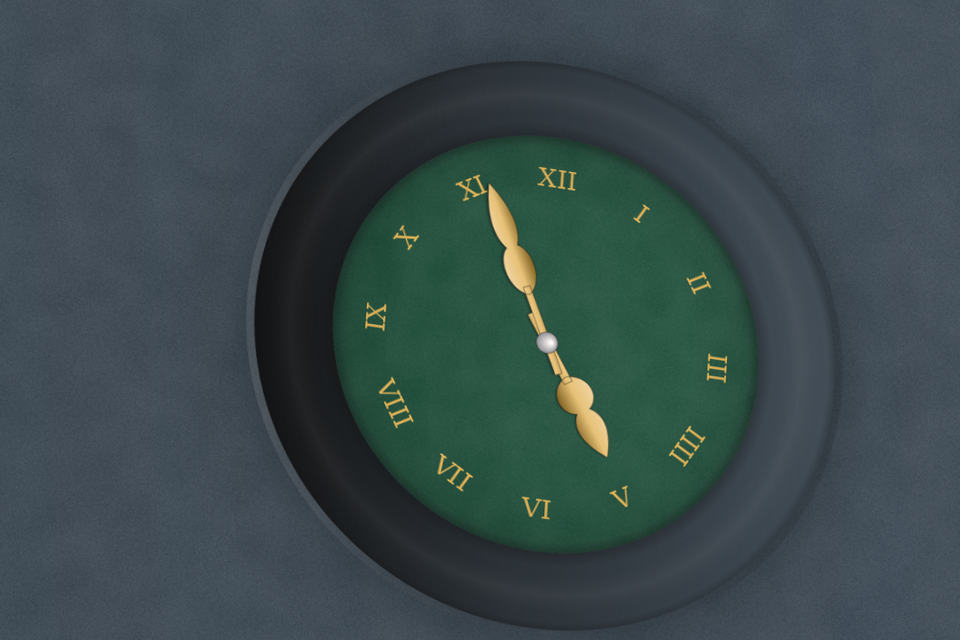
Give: 4h56
